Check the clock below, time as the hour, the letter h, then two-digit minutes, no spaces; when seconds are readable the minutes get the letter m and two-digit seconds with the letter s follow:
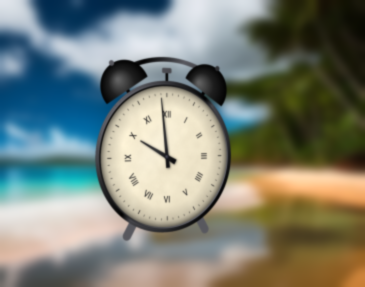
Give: 9h59
